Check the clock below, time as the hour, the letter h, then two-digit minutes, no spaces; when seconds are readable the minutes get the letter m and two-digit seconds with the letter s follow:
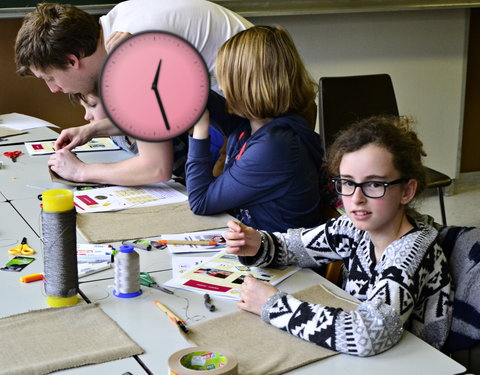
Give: 12h27
